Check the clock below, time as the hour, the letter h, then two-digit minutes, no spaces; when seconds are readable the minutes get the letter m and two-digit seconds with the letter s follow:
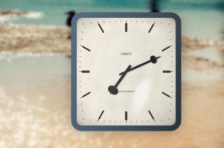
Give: 7h11
